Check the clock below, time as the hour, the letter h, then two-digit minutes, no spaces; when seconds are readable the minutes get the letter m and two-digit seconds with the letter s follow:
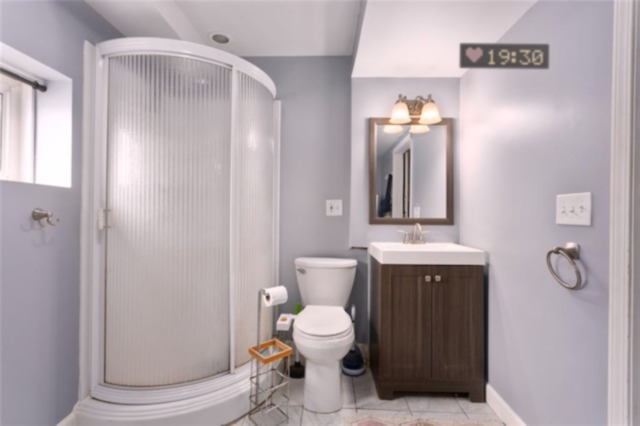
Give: 19h30
